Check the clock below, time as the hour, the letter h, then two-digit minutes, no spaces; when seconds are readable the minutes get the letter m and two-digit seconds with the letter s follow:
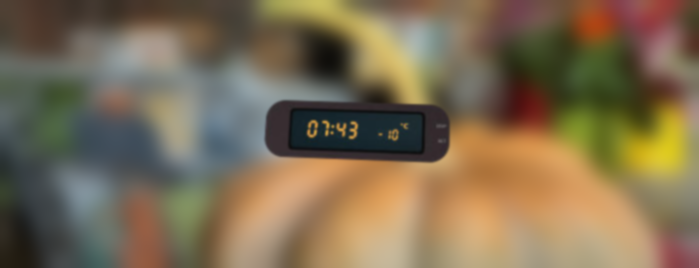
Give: 7h43
